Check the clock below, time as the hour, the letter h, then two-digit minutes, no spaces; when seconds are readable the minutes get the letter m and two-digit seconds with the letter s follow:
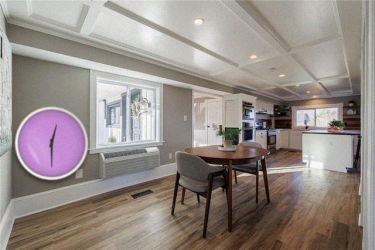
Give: 12h30
